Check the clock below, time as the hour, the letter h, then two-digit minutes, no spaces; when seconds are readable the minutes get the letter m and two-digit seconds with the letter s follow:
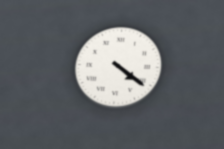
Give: 4h21
